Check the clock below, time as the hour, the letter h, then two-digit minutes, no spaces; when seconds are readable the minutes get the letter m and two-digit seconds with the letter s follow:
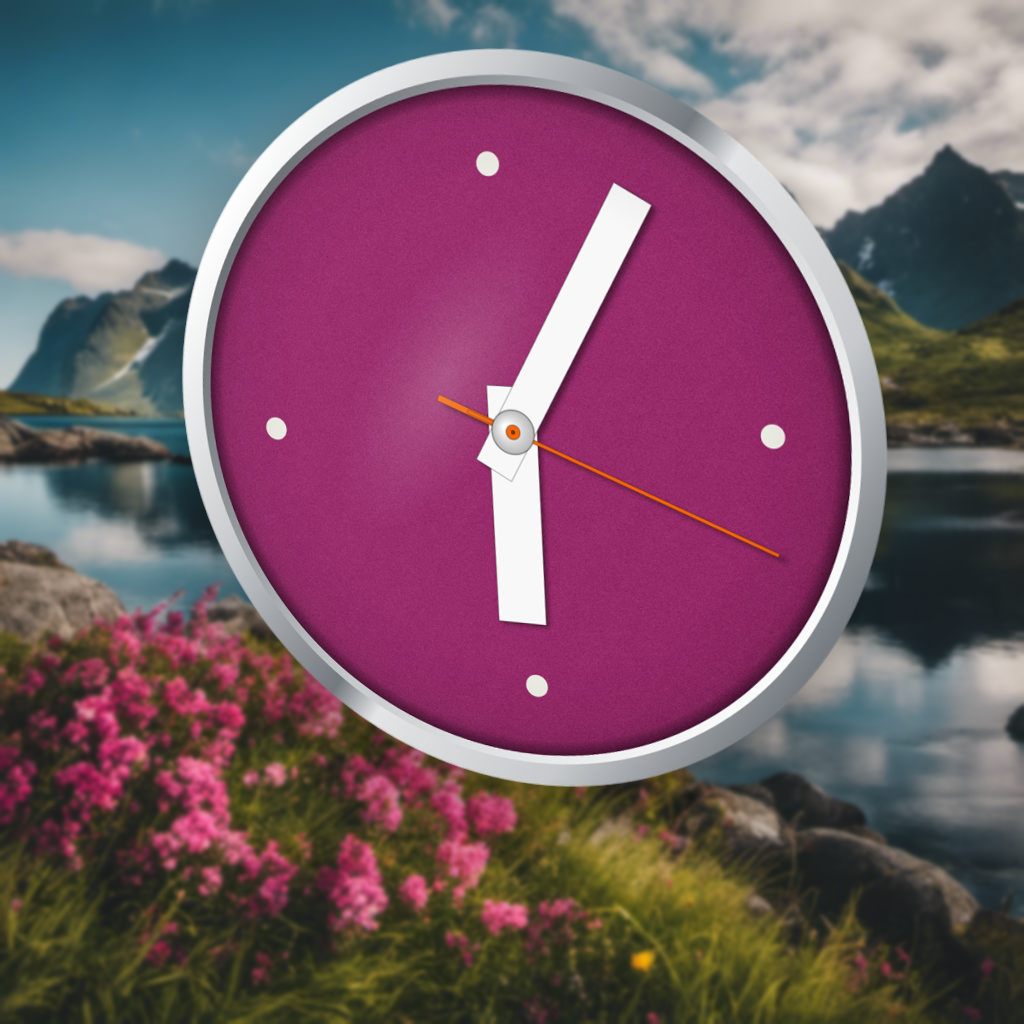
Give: 6h05m19s
